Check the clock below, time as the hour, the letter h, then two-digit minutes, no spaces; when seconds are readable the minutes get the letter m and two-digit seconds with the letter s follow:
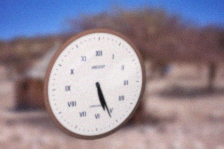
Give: 5h26
